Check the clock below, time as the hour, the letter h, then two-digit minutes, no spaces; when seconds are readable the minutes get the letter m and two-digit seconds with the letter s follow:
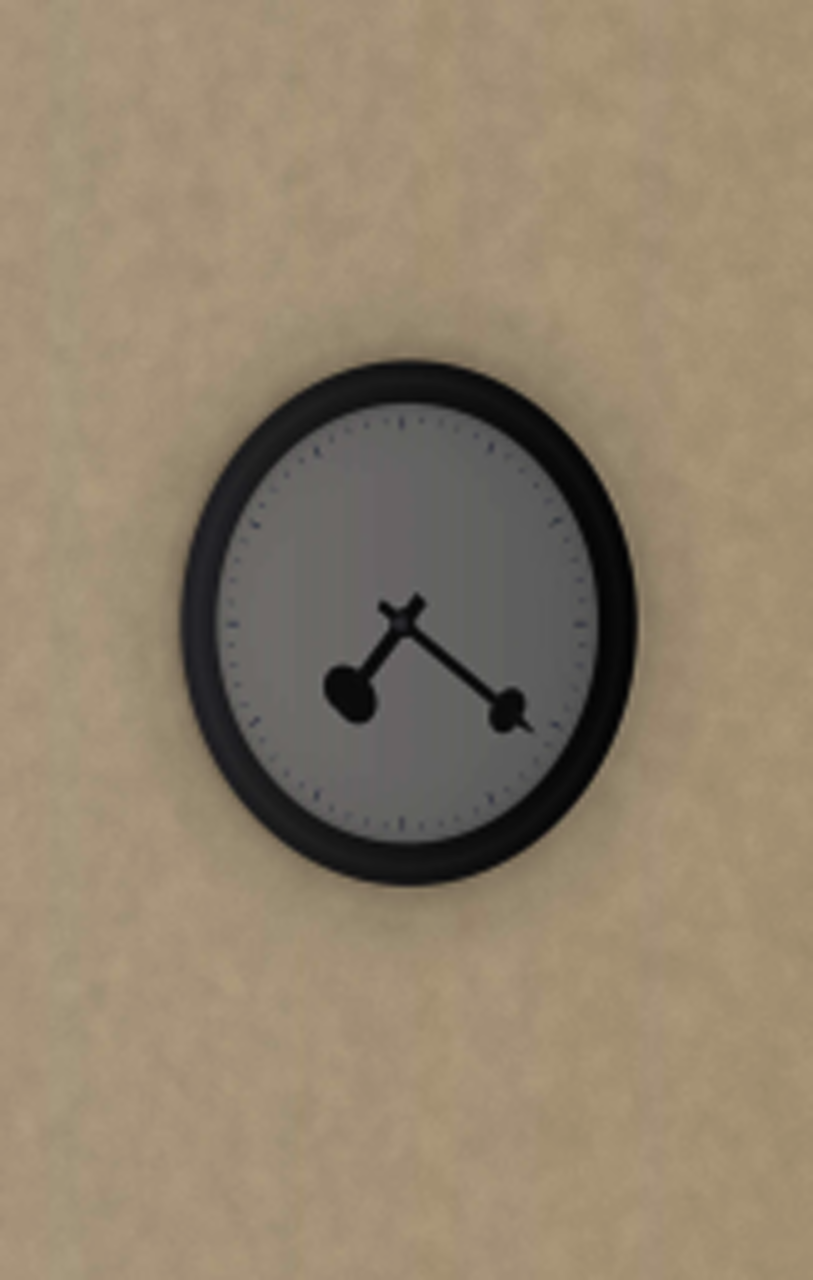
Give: 7h21
